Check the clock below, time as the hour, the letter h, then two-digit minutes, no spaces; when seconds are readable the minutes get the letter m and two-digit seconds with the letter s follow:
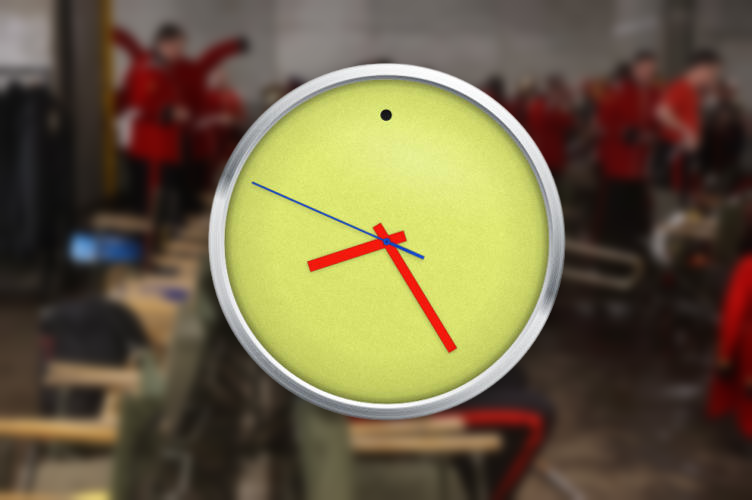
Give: 8h24m49s
